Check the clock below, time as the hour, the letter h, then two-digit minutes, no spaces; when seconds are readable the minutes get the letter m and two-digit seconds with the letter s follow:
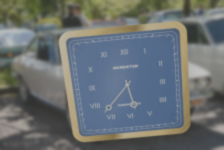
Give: 5h37
